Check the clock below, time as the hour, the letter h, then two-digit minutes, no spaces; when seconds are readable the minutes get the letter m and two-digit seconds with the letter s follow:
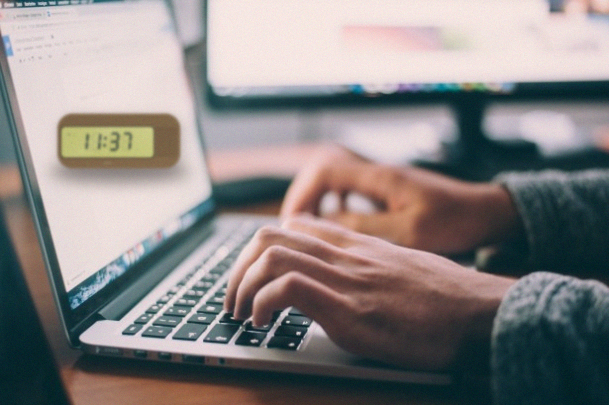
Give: 11h37
